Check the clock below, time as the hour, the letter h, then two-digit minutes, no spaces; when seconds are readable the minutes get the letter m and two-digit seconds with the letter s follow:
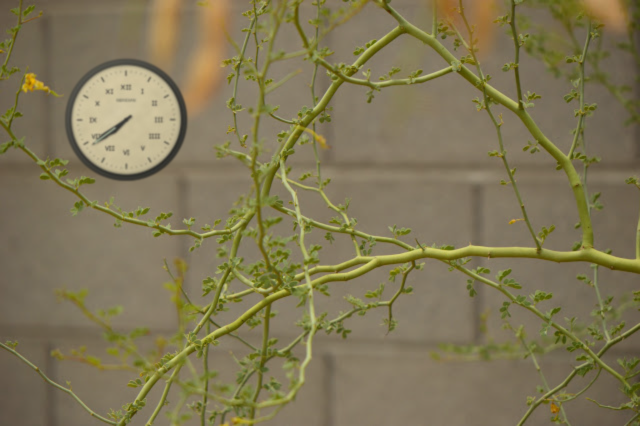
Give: 7h39
